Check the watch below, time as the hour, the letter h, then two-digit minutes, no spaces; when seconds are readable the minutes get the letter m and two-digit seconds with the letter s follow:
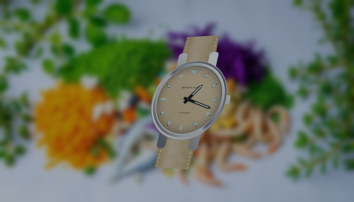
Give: 1h18
